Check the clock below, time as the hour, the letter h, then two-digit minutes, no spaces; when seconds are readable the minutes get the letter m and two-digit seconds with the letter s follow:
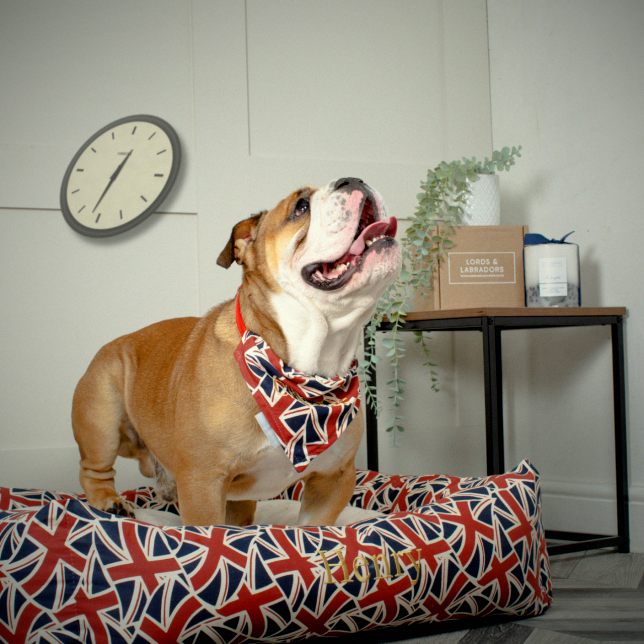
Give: 12h32
